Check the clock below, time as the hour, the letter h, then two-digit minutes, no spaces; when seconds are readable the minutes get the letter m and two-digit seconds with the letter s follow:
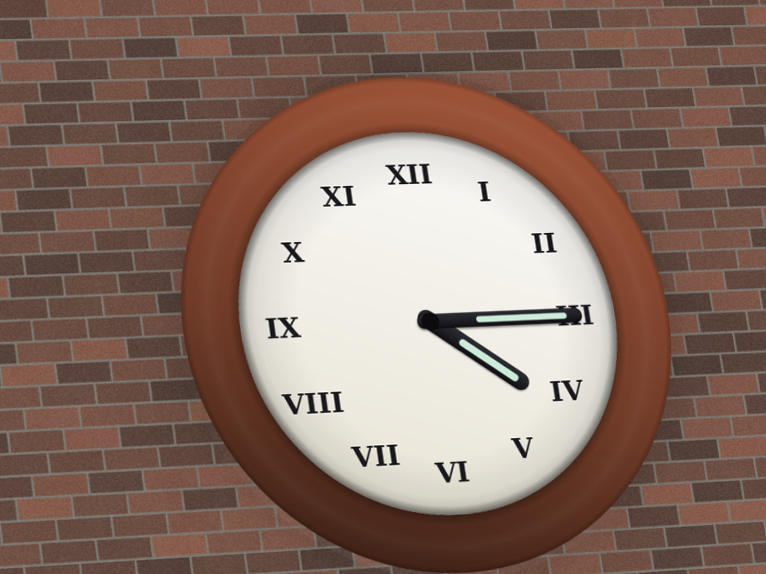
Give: 4h15
